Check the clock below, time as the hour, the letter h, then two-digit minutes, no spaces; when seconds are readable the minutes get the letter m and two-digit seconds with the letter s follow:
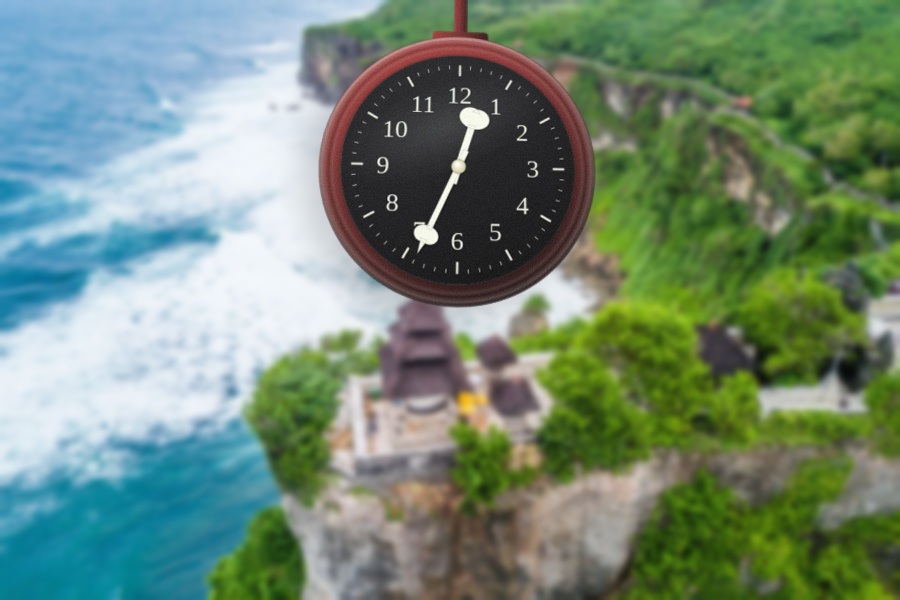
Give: 12h34
